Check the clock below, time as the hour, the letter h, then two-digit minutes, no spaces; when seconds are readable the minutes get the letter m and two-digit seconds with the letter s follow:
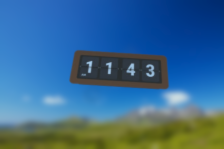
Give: 11h43
